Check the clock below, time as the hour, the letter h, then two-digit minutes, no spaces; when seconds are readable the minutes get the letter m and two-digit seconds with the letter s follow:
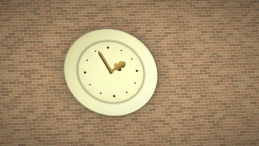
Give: 1h56
